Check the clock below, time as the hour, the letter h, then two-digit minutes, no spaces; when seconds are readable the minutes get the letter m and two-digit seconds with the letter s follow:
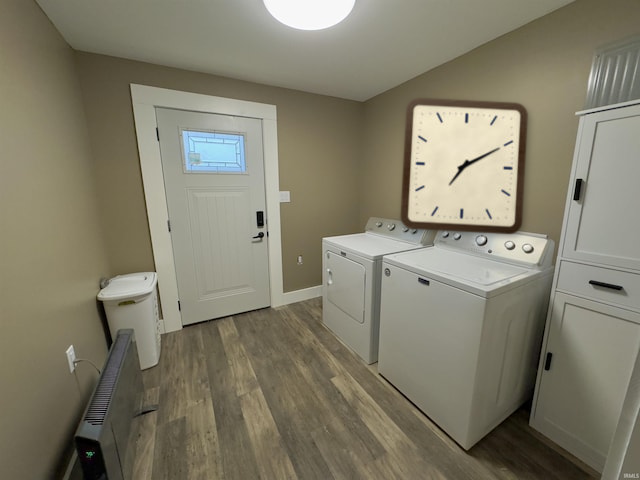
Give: 7h10
